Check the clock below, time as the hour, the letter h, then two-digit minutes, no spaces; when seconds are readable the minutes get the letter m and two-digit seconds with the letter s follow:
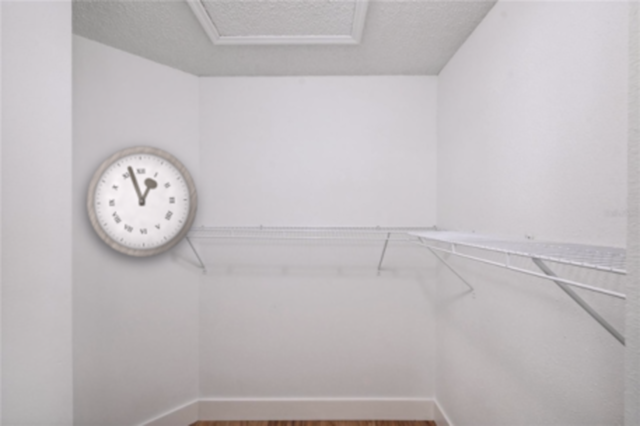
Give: 12h57
